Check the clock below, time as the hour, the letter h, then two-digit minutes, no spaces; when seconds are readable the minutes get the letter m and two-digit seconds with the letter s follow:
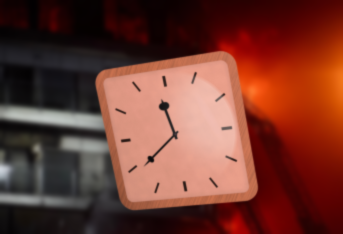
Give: 11h39
